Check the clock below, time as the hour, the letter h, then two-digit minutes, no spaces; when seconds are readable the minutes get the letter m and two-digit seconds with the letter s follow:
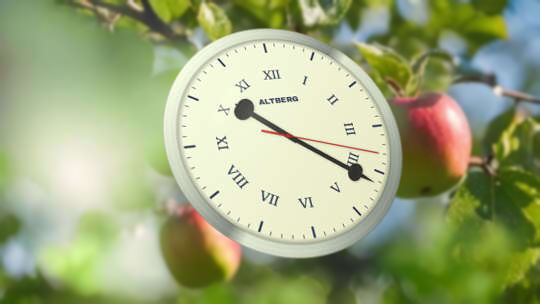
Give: 10h21m18s
